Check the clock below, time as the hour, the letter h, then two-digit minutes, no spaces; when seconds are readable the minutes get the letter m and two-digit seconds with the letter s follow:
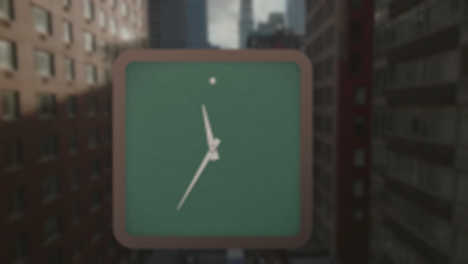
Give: 11h35
